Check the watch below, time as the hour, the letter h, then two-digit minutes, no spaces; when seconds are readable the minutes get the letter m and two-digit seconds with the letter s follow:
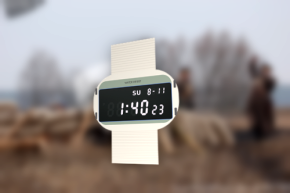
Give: 1h40m23s
